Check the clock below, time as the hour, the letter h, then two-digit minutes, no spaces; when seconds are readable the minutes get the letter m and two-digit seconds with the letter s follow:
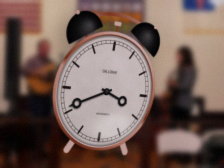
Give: 3h41
